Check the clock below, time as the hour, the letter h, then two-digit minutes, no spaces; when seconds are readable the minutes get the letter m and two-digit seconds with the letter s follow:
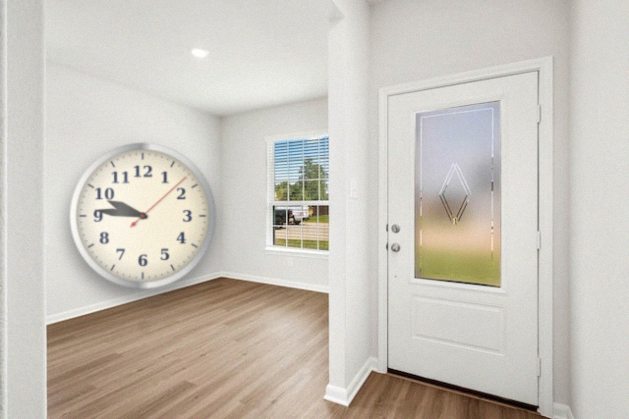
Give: 9h46m08s
